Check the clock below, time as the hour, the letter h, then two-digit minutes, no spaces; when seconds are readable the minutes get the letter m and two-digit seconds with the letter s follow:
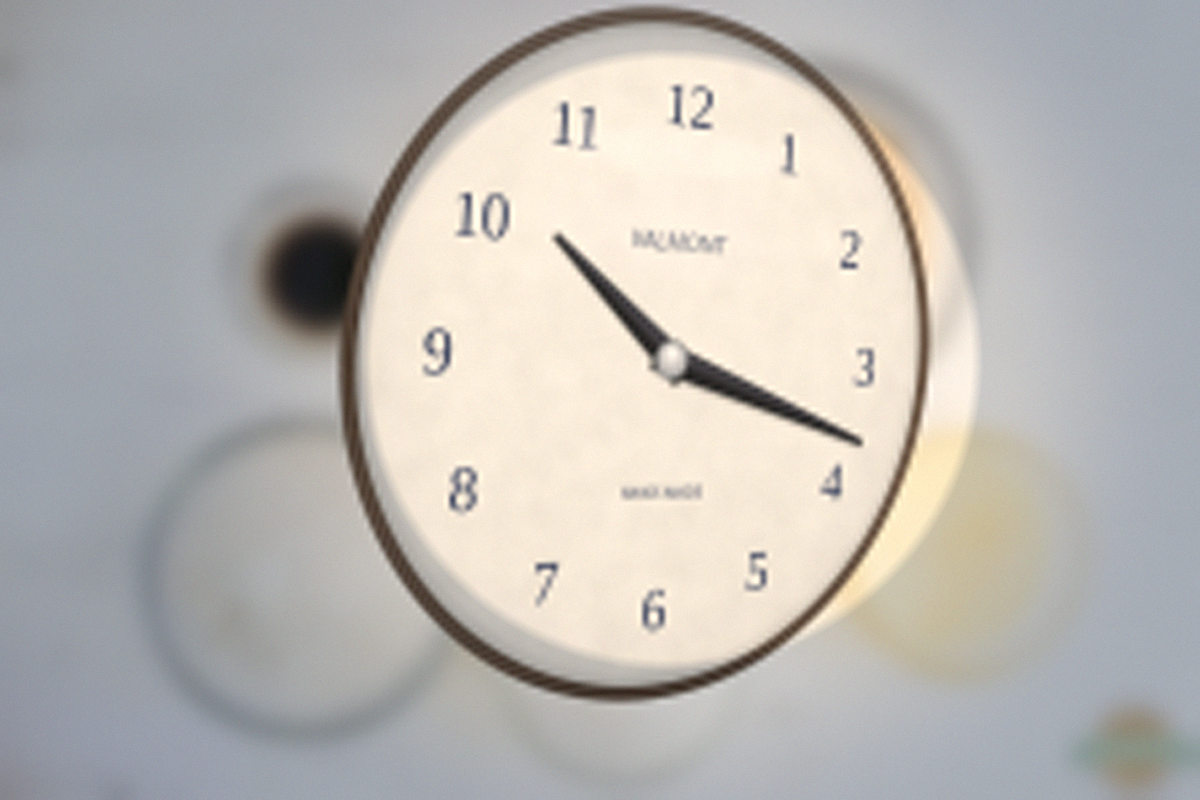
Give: 10h18
